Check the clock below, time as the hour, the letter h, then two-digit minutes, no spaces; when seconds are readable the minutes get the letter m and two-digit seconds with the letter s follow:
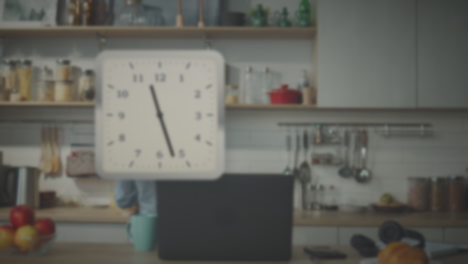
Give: 11h27
